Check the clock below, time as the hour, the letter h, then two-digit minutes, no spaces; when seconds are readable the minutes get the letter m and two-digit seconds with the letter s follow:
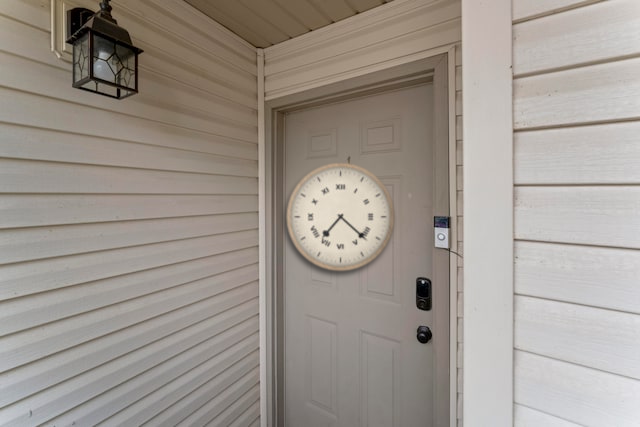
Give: 7h22
